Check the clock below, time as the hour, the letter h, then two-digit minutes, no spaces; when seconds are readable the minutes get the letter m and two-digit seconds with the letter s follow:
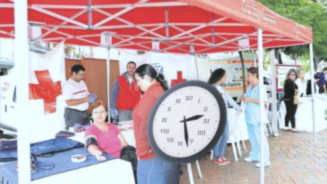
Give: 2h27
